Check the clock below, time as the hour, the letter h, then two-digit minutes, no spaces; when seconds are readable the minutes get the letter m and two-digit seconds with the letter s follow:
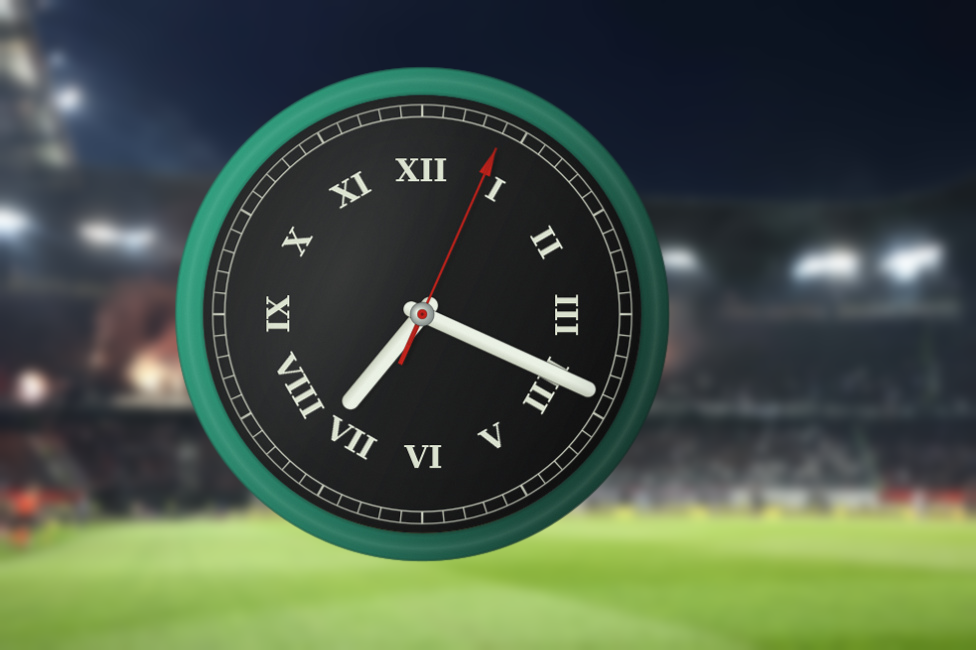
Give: 7h19m04s
